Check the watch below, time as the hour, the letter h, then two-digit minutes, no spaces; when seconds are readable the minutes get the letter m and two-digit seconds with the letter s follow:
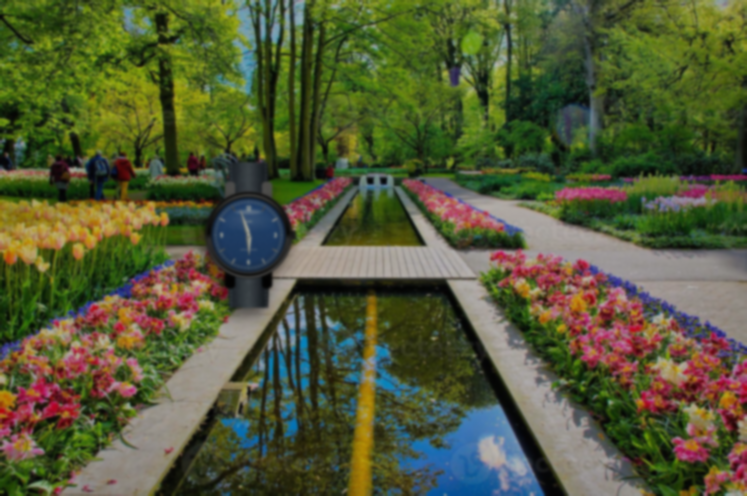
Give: 5h57
